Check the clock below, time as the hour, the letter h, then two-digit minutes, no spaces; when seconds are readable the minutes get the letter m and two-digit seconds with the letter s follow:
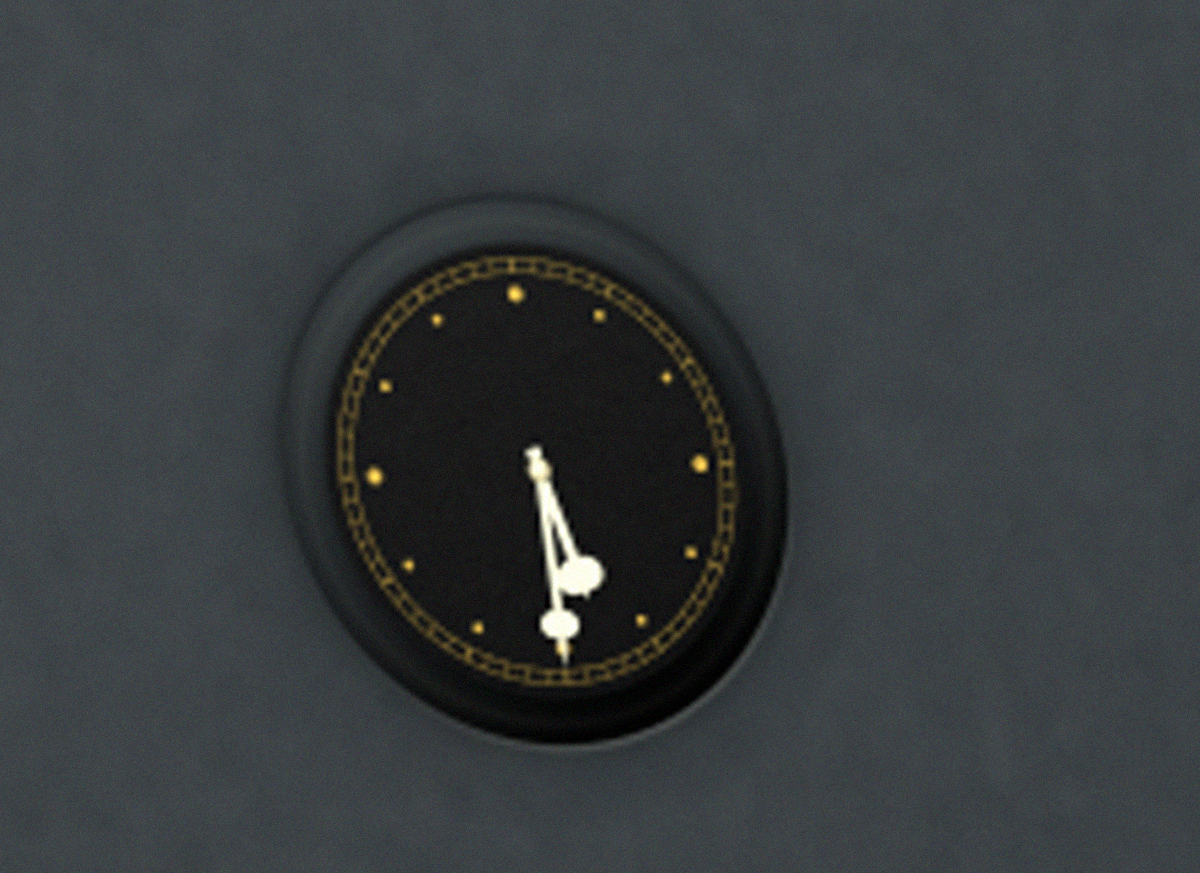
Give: 5h30
